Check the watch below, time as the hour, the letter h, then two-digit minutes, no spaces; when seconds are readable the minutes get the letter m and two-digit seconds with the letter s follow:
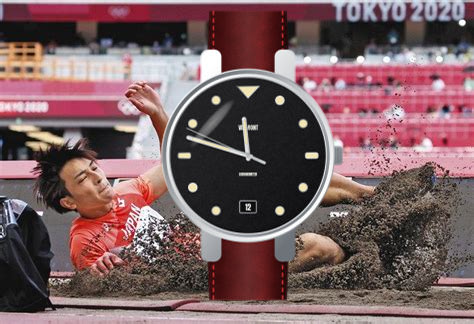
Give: 11h47m49s
